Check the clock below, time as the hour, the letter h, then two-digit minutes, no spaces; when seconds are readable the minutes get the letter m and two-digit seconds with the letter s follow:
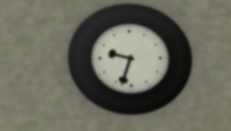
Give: 9h33
